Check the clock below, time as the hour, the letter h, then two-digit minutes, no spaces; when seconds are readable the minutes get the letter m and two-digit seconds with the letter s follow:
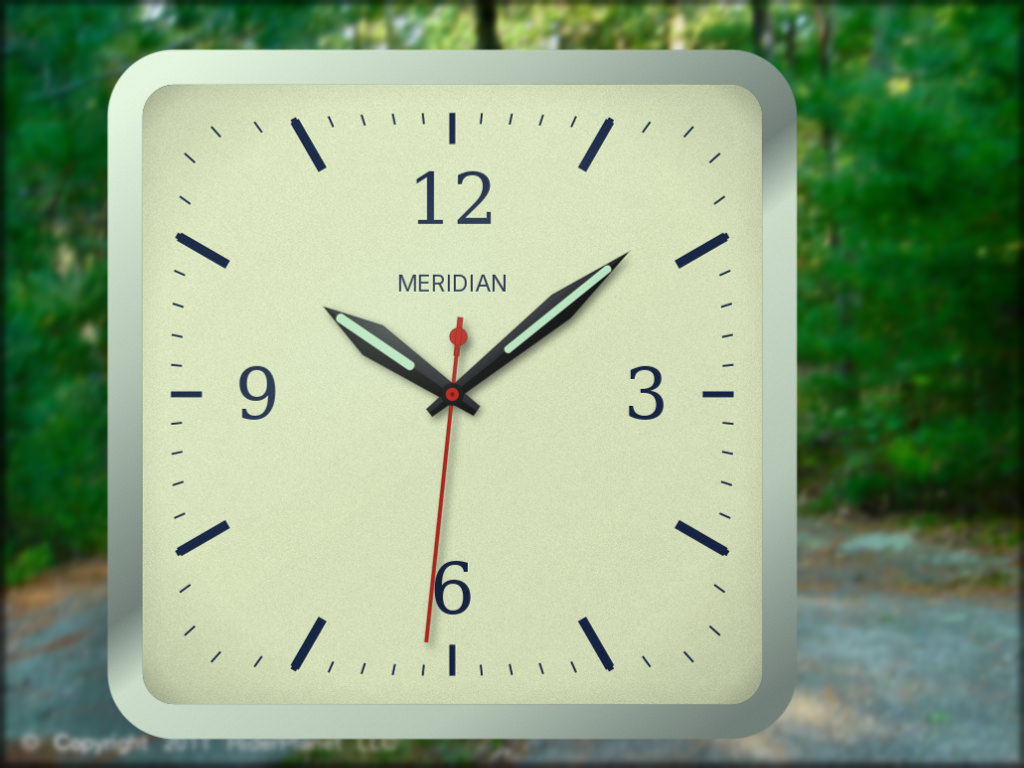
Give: 10h08m31s
